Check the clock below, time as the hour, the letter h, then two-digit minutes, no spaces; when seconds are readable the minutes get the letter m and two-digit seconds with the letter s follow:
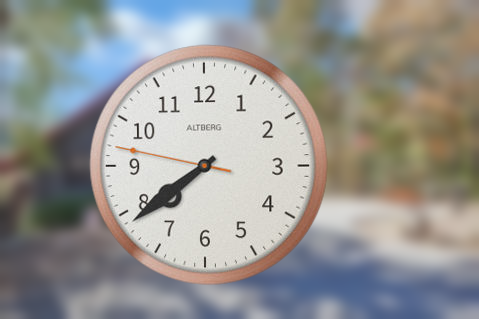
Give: 7h38m47s
